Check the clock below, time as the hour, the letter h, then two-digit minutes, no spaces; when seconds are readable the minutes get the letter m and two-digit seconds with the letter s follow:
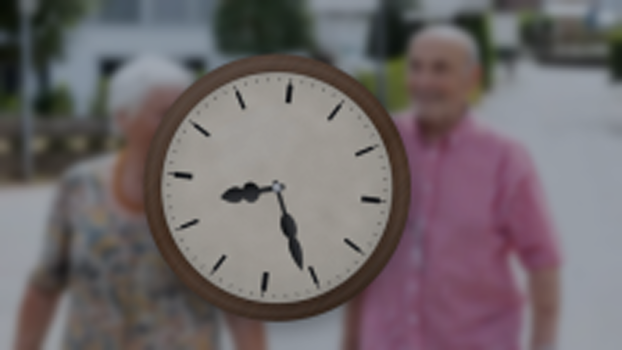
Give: 8h26
